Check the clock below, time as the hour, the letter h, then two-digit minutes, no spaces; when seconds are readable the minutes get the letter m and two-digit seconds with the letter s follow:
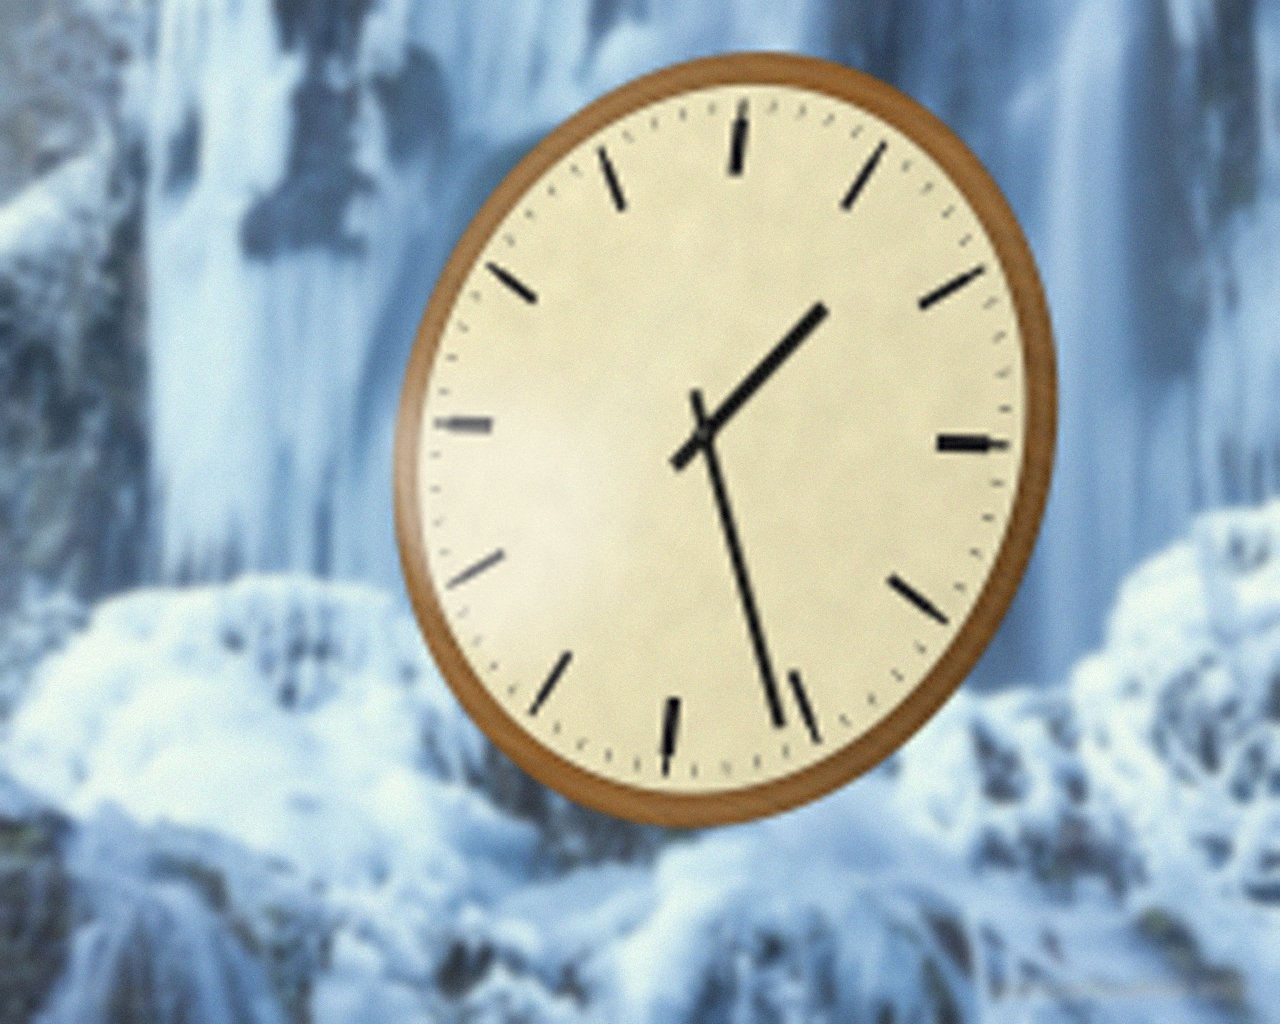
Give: 1h26
